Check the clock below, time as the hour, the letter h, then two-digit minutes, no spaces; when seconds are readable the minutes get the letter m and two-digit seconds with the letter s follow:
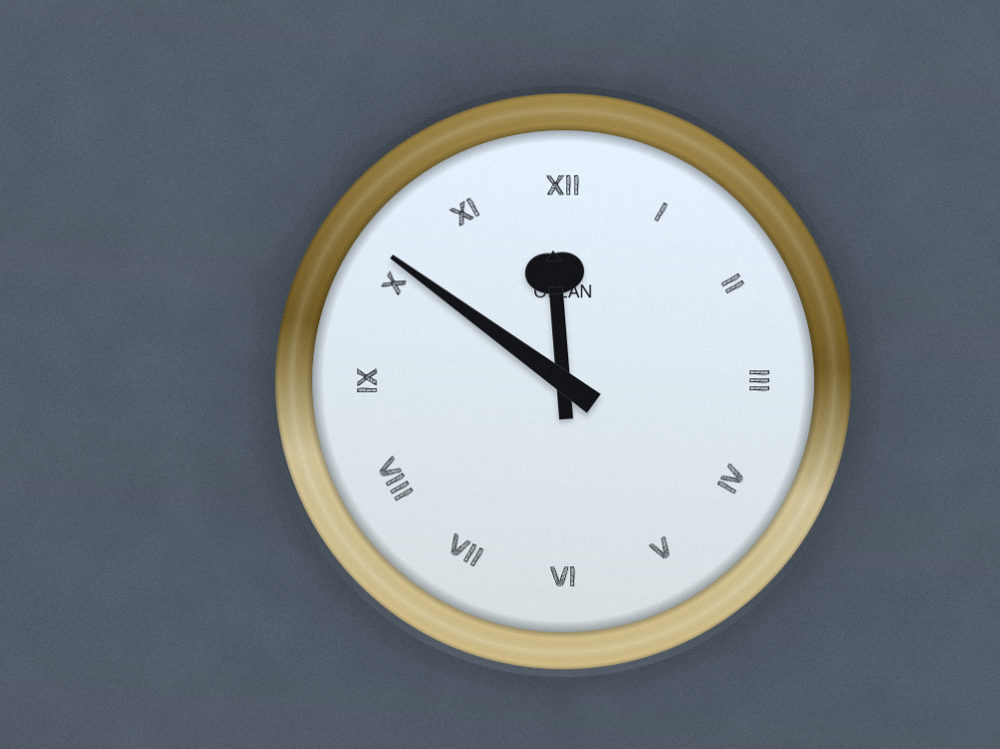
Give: 11h51
